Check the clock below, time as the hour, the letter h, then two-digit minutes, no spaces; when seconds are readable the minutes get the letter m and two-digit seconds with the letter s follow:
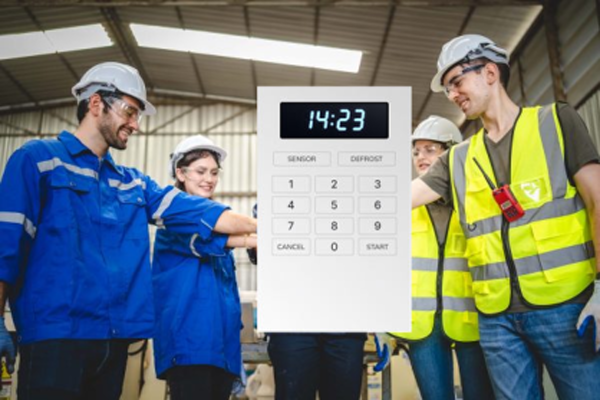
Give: 14h23
